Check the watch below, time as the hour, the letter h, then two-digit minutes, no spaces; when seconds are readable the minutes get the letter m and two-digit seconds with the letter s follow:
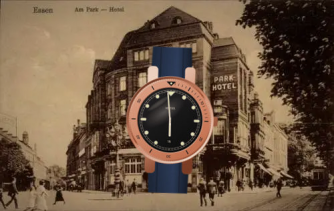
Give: 5h59
